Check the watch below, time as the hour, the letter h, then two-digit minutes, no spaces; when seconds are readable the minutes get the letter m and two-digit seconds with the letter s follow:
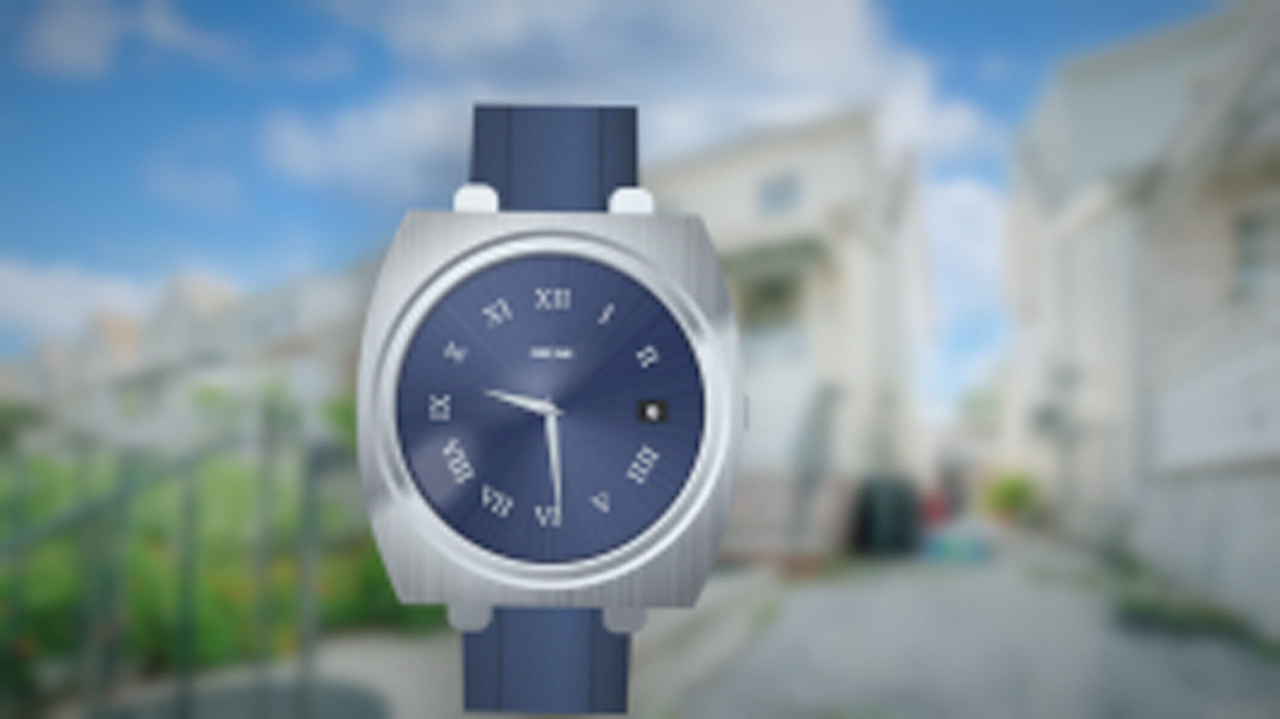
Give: 9h29
